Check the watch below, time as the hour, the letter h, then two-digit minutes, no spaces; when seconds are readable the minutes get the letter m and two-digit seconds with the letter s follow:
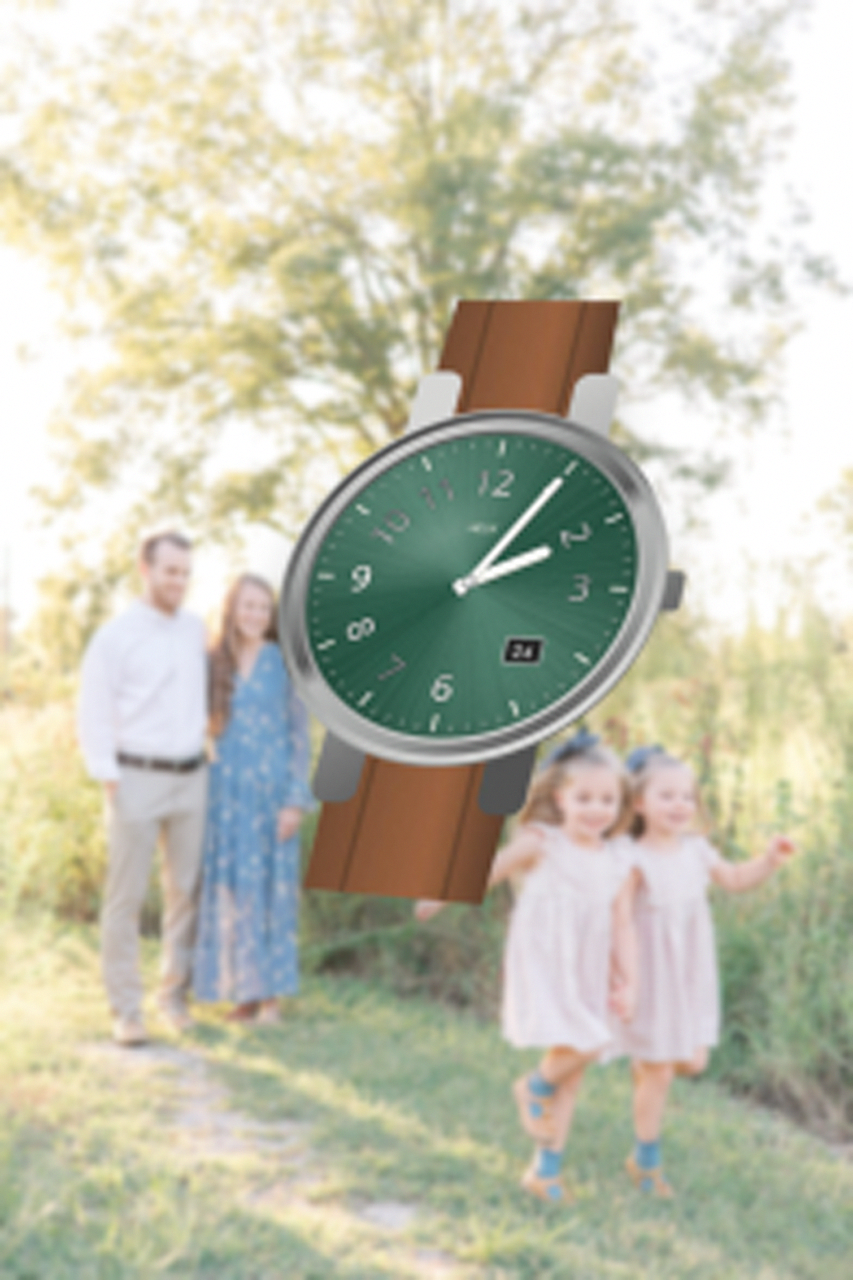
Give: 2h05
